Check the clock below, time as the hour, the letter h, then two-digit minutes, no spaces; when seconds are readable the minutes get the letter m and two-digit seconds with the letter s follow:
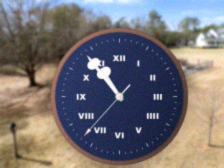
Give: 10h53m37s
